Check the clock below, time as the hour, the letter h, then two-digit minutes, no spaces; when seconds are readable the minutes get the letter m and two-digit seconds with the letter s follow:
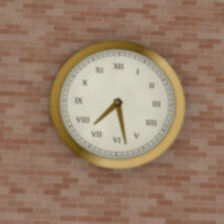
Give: 7h28
